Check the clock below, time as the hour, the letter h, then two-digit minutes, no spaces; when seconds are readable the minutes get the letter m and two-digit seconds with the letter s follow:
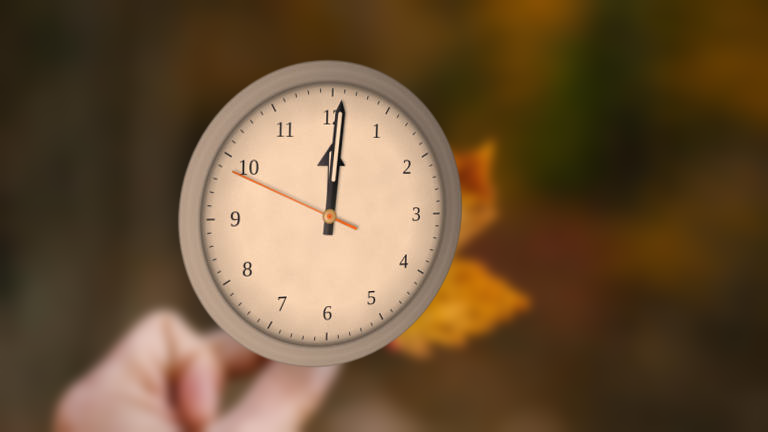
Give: 12h00m49s
